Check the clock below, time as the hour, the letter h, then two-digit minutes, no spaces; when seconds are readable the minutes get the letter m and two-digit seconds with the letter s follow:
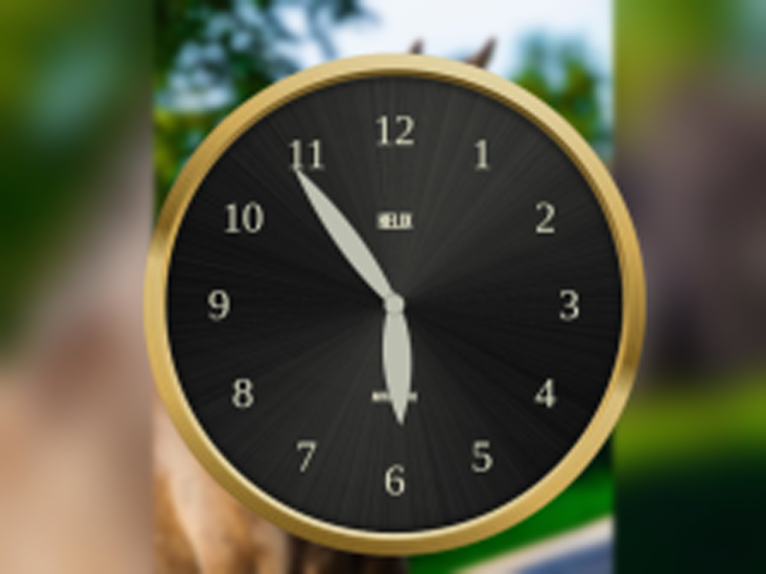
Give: 5h54
